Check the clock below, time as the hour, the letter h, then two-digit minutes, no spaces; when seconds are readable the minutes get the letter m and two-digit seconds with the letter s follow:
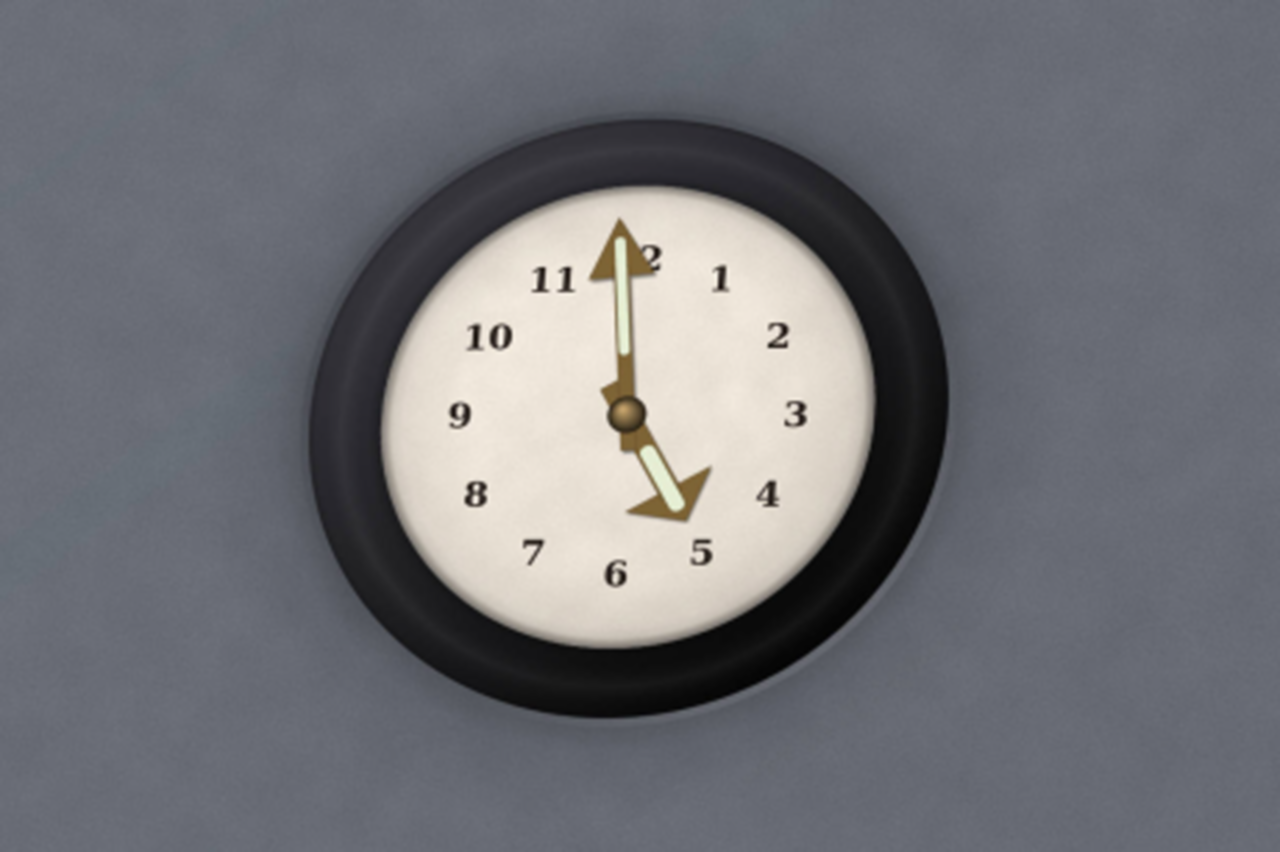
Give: 4h59
